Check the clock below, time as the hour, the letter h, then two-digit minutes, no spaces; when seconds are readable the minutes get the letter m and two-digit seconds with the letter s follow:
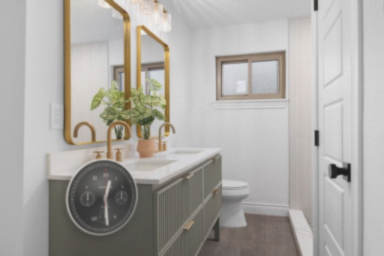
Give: 12h29
